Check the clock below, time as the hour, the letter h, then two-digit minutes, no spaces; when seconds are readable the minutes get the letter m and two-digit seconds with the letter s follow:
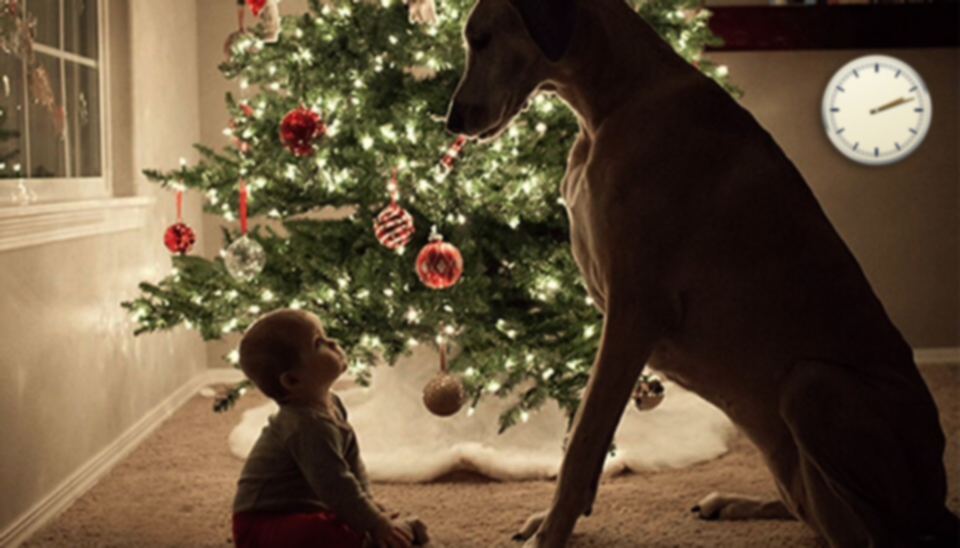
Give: 2h12
